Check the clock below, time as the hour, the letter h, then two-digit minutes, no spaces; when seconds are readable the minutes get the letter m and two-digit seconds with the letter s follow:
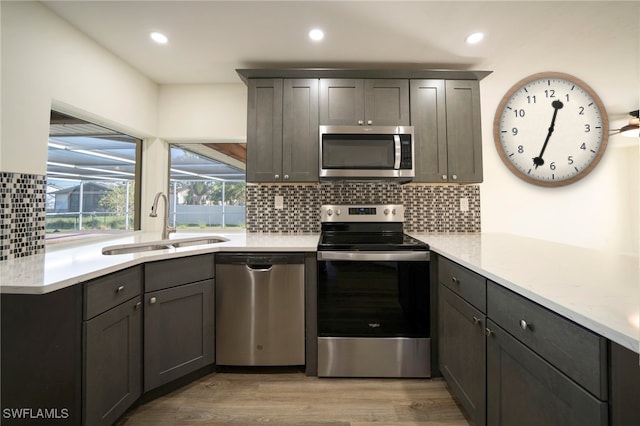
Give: 12h34
